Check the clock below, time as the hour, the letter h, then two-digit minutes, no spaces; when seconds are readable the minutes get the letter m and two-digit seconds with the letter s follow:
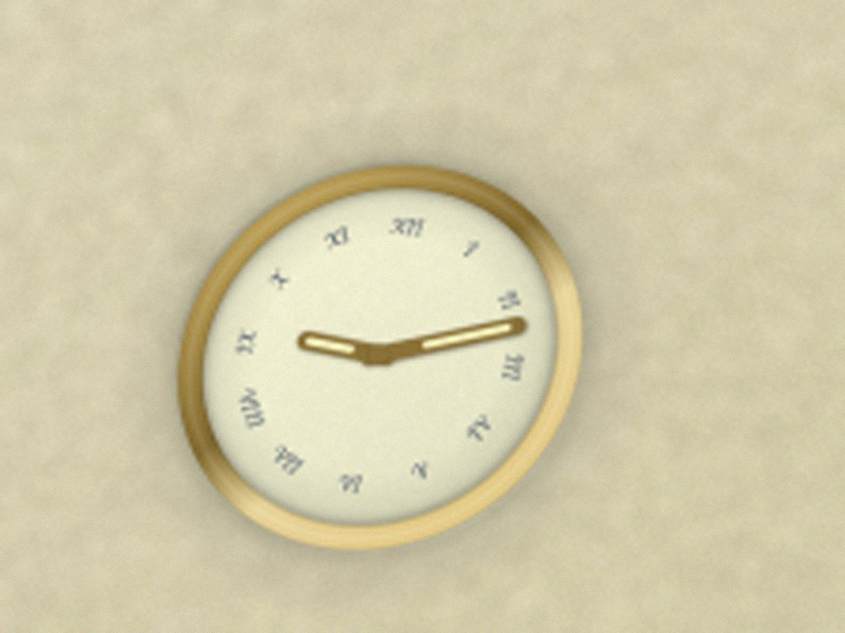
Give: 9h12
